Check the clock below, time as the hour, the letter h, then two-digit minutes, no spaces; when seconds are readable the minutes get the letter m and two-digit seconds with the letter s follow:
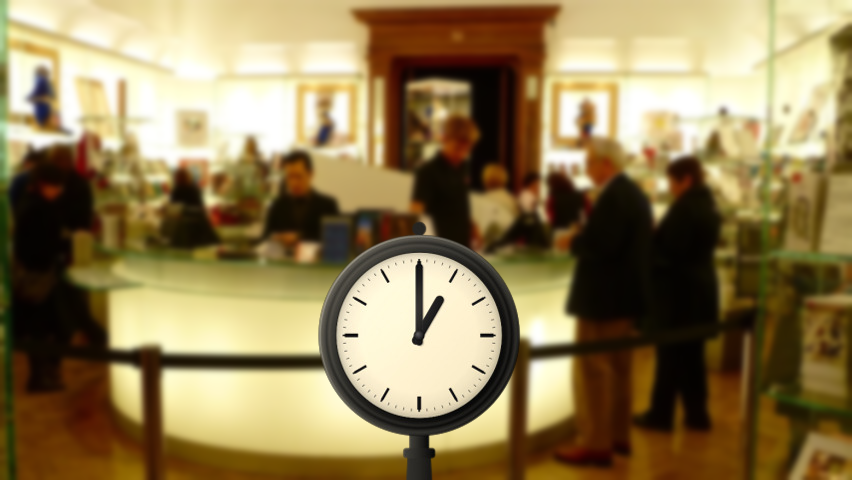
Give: 1h00
